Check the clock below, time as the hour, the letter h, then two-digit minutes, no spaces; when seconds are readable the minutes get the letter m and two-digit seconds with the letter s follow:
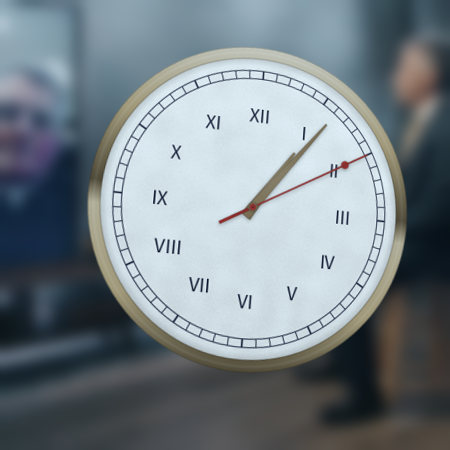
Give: 1h06m10s
